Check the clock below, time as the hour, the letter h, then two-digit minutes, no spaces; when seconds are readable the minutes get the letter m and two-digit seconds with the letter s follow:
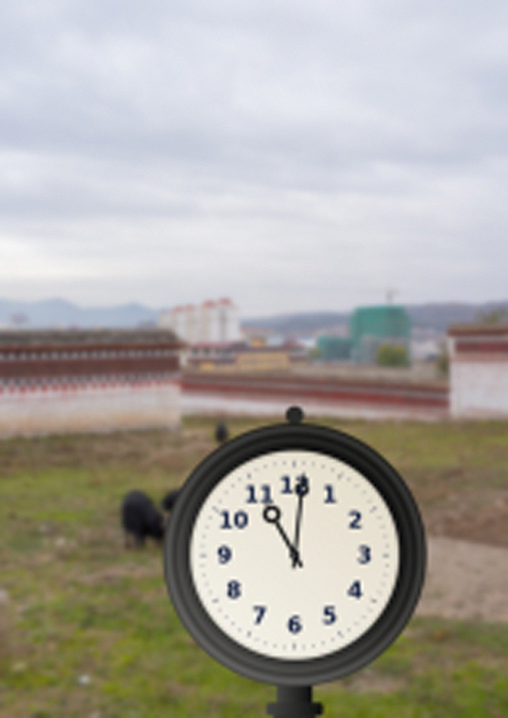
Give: 11h01
